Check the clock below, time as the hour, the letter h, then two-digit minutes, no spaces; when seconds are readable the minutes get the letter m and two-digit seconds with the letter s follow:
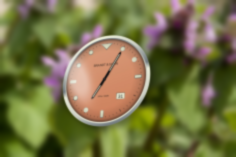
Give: 7h05
